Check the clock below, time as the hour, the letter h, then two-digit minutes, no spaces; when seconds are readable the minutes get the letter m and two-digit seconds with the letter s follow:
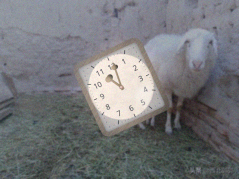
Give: 11h01
